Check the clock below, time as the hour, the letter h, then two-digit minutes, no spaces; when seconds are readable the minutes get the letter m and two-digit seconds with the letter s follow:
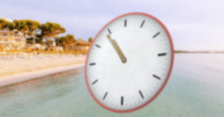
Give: 10h54
